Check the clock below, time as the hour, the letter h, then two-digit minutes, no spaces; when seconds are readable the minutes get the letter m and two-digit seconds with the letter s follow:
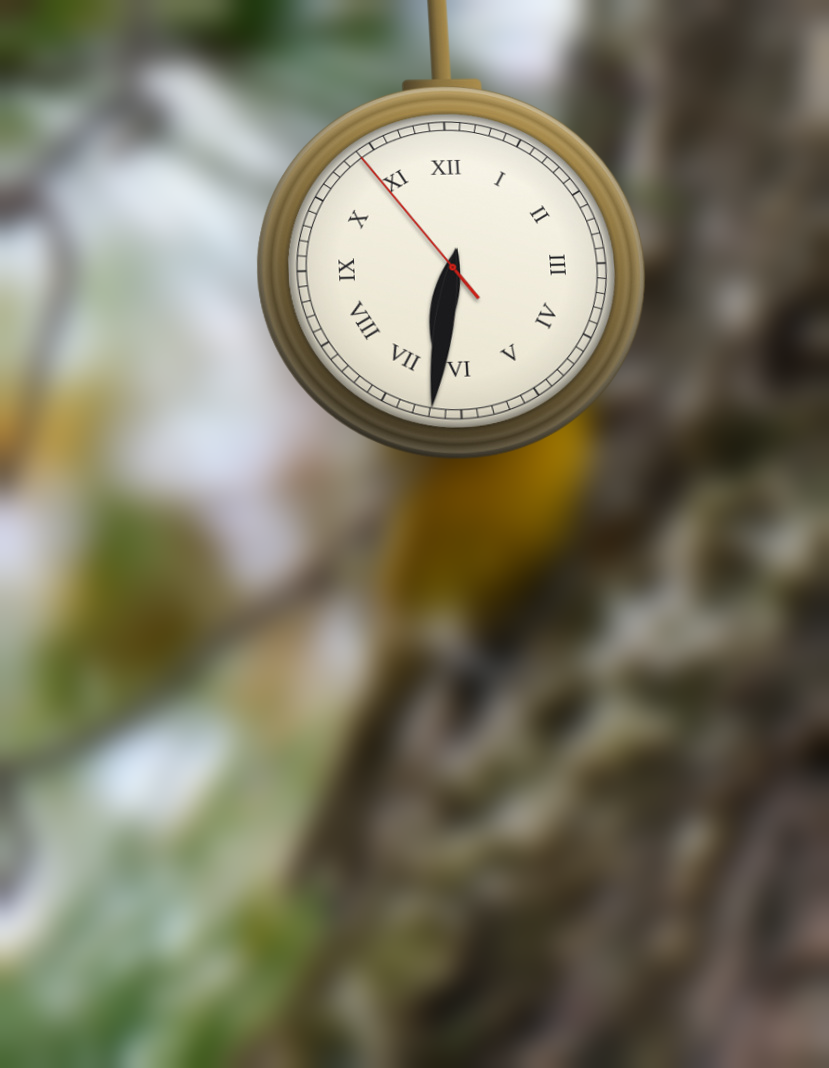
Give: 6h31m54s
